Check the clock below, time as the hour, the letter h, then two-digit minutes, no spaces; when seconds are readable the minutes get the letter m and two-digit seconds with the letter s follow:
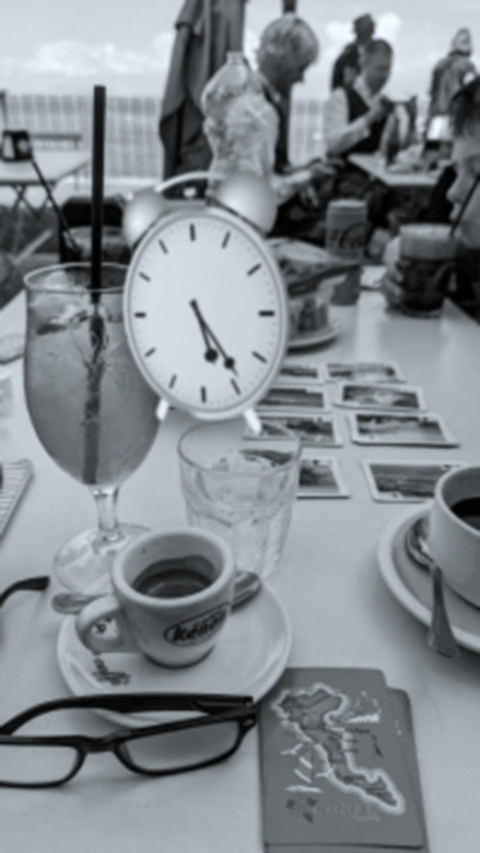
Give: 5h24
